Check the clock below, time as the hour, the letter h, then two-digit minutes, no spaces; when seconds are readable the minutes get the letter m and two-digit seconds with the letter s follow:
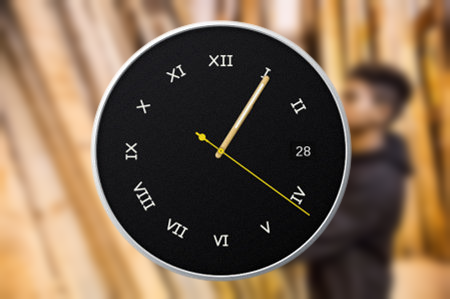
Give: 1h05m21s
